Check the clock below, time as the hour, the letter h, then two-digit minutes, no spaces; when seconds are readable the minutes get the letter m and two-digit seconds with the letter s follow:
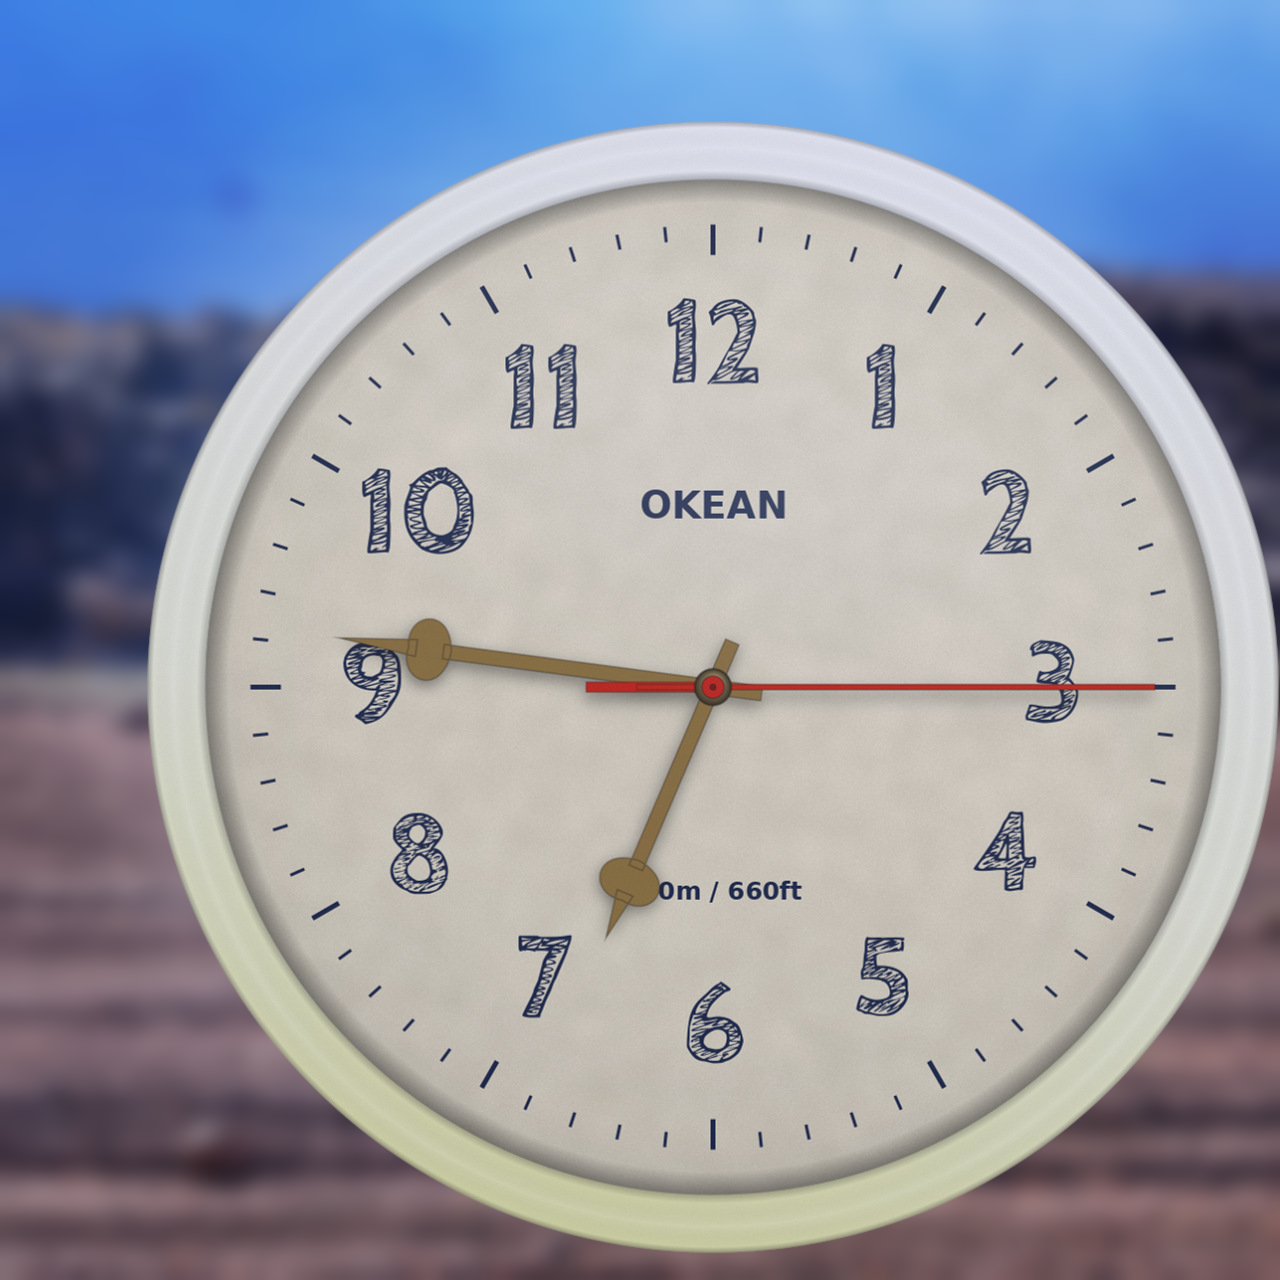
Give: 6h46m15s
